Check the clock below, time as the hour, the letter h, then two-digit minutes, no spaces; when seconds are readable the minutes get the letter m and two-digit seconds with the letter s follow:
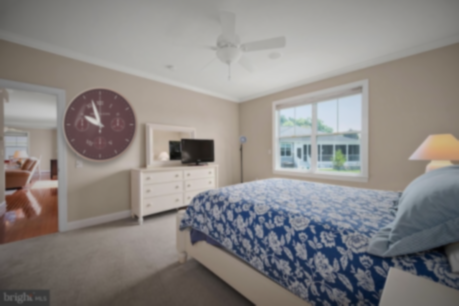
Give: 9h57
